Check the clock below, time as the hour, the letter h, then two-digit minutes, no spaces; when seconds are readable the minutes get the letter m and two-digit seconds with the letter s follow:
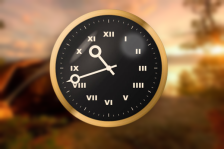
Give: 10h42
